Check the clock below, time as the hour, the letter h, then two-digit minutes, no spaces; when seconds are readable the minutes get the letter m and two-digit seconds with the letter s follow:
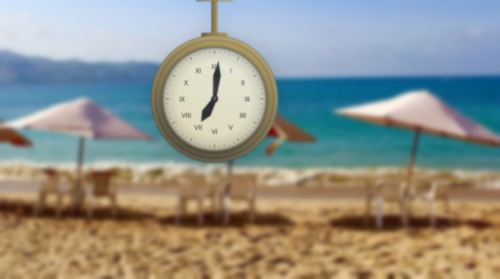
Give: 7h01
